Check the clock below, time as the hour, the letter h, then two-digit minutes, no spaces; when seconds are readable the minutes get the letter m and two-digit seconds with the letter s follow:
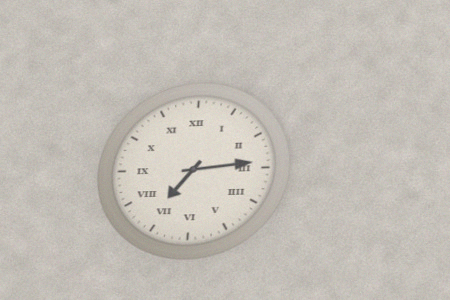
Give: 7h14
